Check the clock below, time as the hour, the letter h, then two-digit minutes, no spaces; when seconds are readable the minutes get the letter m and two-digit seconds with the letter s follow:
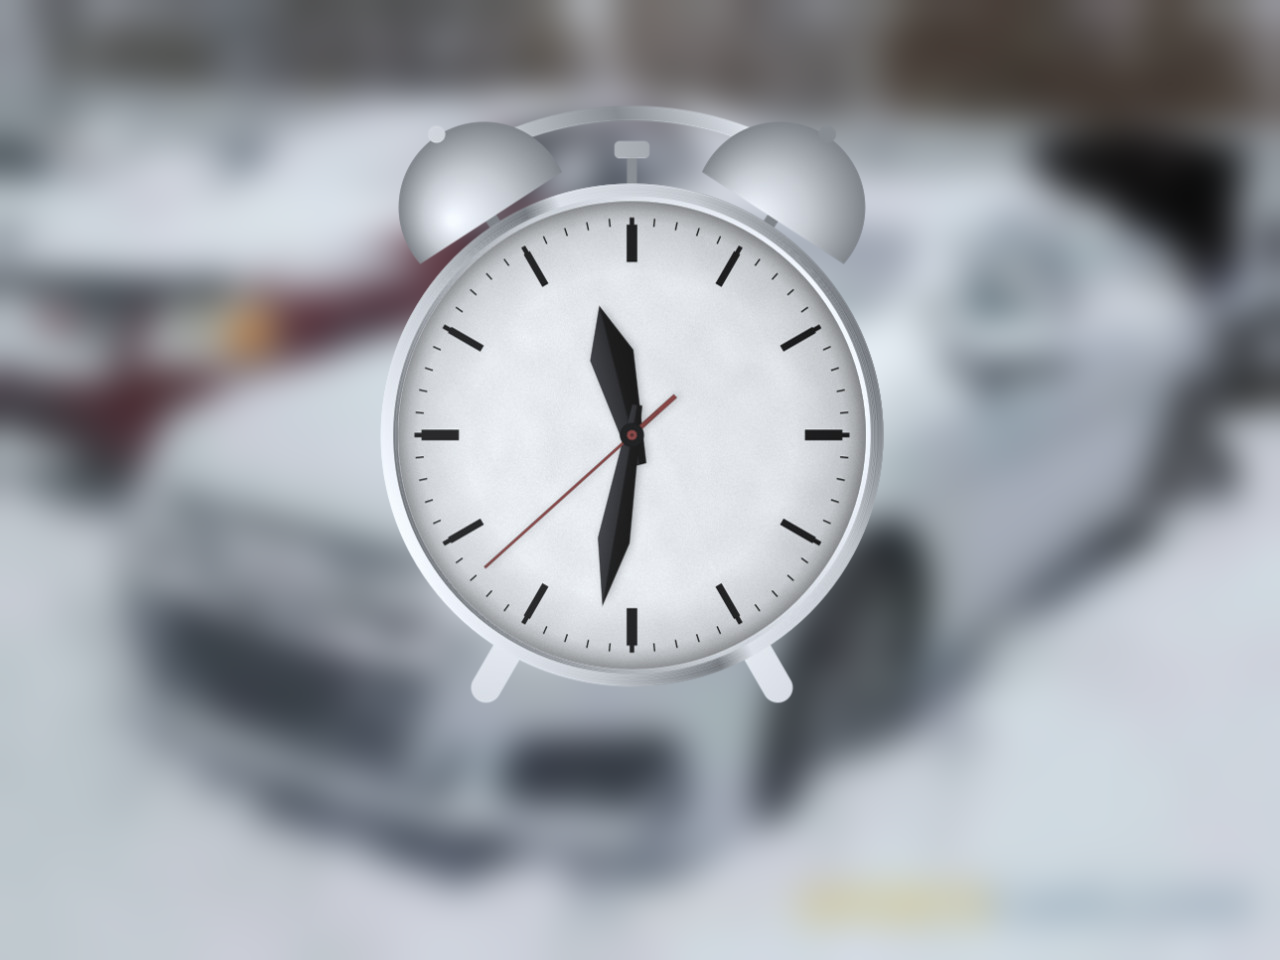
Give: 11h31m38s
